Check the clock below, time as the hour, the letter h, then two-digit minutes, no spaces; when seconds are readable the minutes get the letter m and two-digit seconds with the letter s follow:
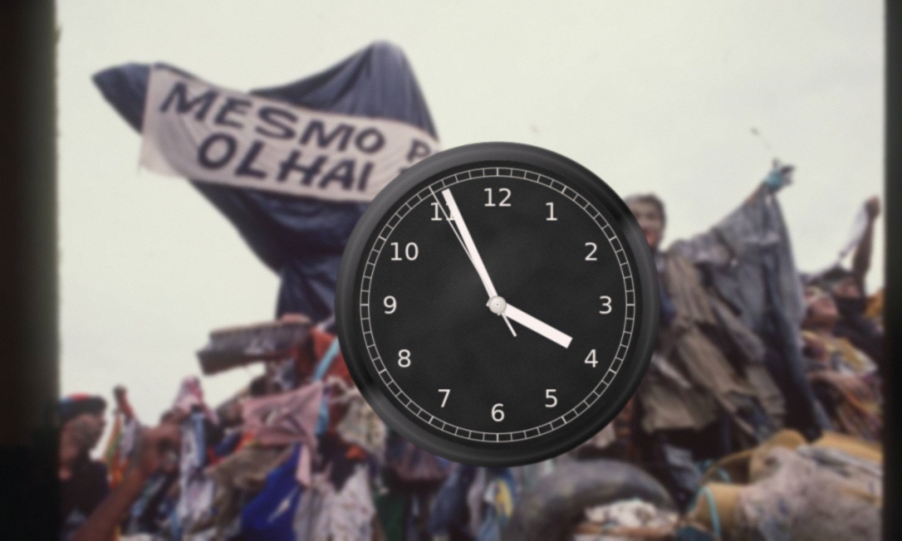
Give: 3h55m55s
